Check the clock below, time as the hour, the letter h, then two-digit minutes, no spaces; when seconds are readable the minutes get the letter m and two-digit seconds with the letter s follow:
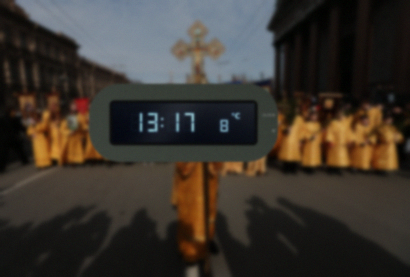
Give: 13h17
